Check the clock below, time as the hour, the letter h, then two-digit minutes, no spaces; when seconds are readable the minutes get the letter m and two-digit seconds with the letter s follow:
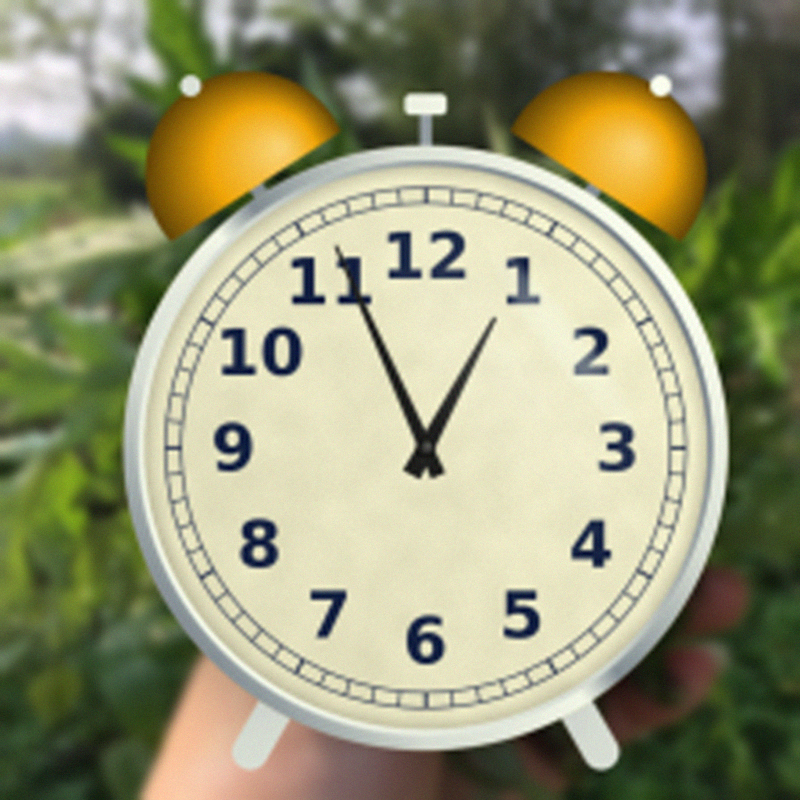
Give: 12h56
